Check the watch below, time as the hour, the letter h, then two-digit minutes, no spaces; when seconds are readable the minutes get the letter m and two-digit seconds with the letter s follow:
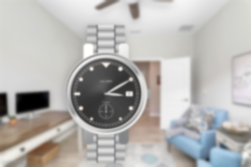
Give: 3h10
